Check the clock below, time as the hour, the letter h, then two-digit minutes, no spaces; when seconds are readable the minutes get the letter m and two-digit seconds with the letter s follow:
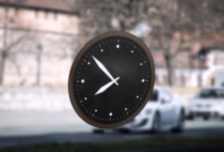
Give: 7h52
